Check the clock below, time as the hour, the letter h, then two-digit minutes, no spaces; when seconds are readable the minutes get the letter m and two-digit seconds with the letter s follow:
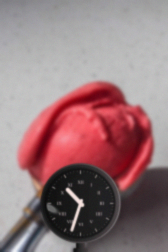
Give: 10h33
